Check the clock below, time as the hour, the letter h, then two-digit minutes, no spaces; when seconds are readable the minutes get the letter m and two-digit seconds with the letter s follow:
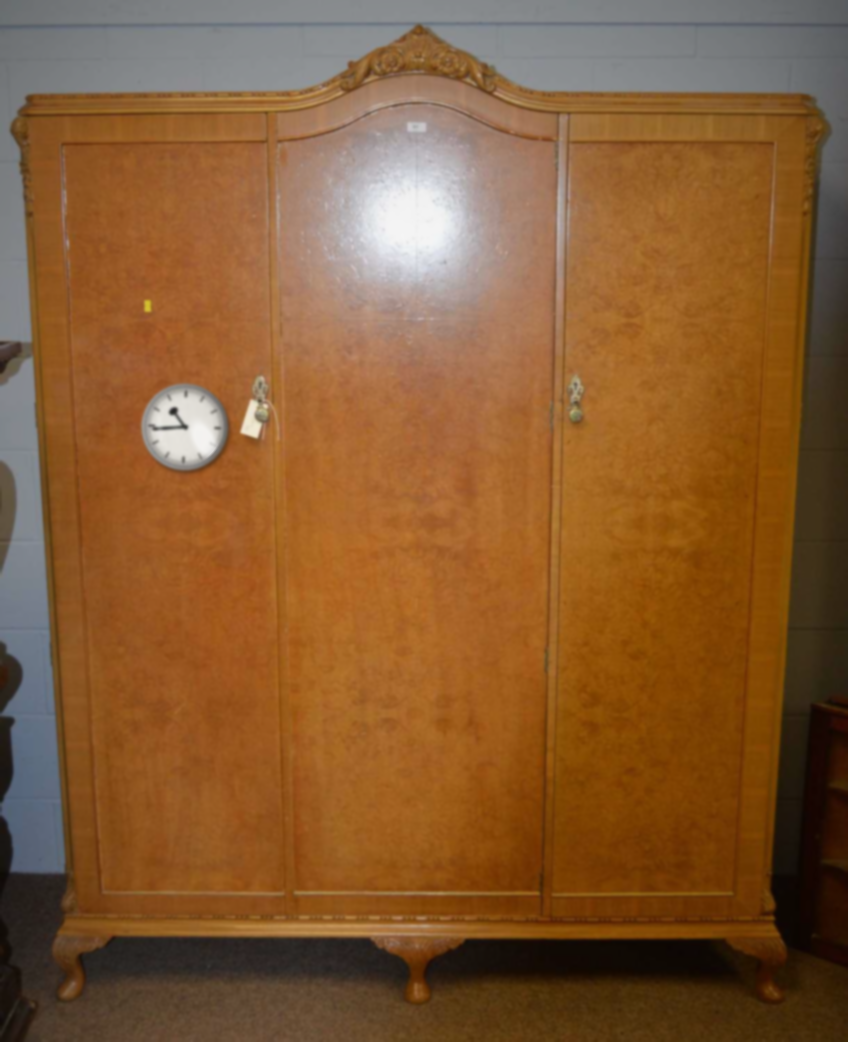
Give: 10h44
